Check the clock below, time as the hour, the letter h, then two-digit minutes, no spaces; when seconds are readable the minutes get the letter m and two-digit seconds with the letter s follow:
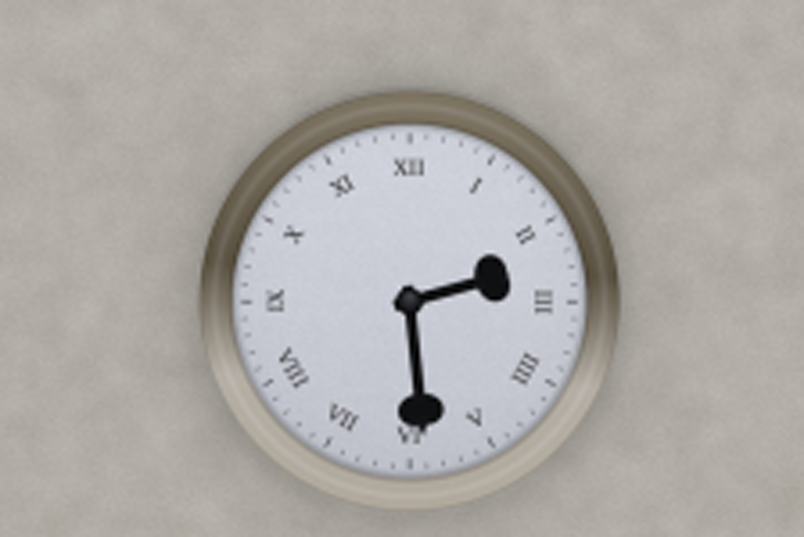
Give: 2h29
